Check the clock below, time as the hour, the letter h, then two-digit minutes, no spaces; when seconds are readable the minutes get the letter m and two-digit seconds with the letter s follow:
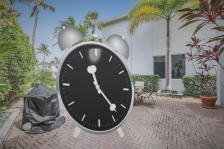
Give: 11h23
